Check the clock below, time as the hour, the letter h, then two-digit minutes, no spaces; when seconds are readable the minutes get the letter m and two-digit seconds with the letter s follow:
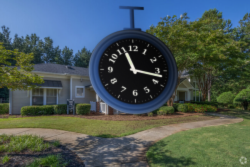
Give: 11h17
